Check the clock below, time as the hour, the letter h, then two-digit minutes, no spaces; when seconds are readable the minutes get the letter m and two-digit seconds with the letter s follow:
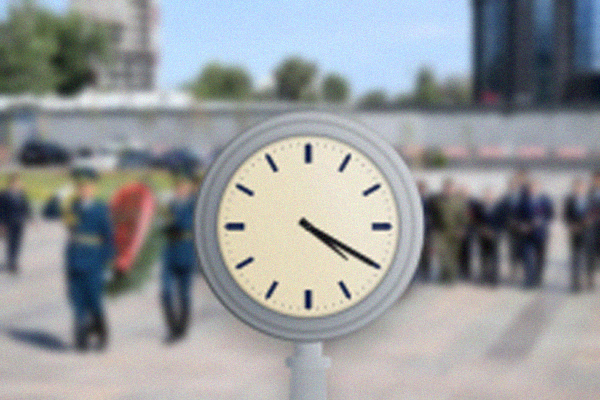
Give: 4h20
